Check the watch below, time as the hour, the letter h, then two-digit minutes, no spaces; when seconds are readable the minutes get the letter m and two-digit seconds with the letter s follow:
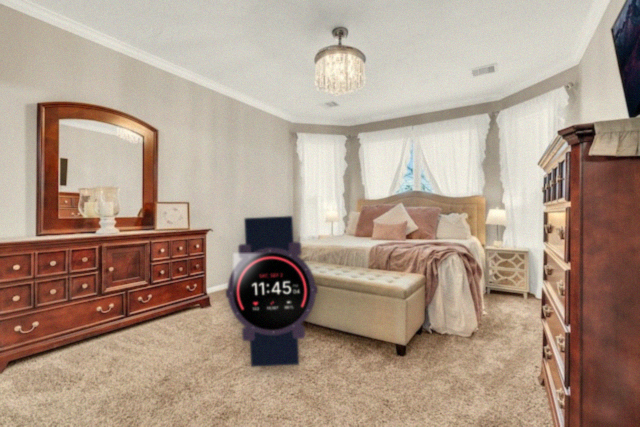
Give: 11h45
